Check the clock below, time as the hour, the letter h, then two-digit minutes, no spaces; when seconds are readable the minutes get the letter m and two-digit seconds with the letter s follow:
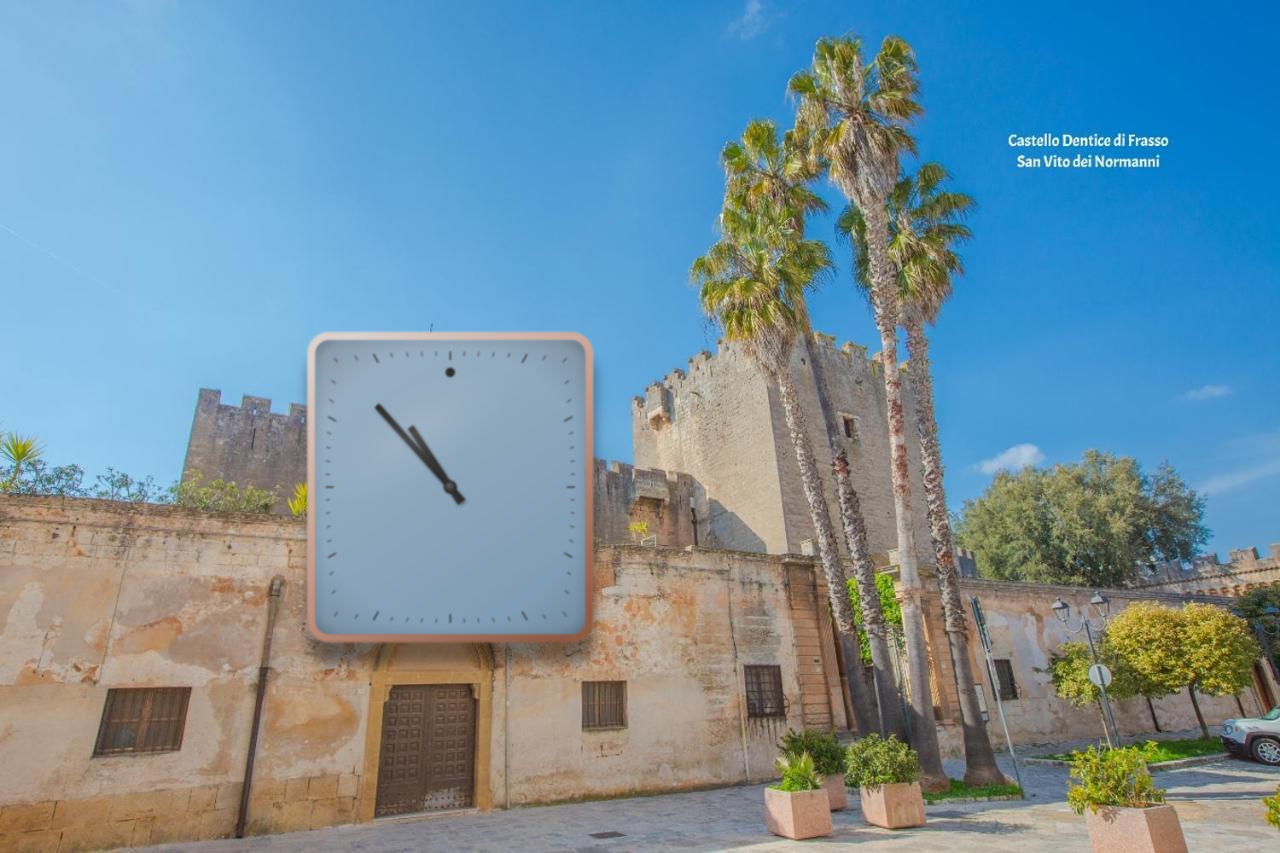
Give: 10h53
